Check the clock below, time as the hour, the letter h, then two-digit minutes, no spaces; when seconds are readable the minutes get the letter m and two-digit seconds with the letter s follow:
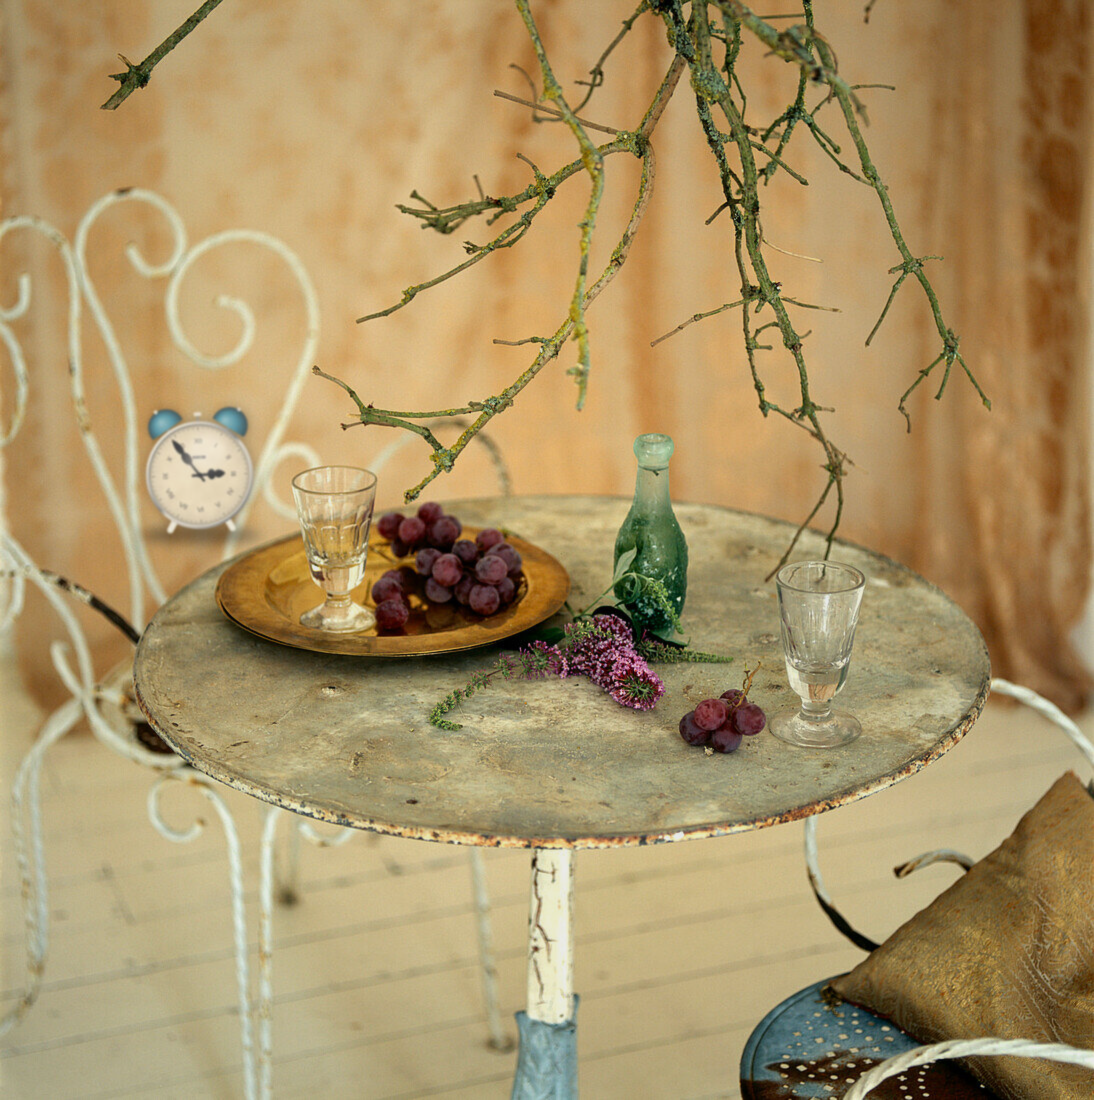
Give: 2h54
